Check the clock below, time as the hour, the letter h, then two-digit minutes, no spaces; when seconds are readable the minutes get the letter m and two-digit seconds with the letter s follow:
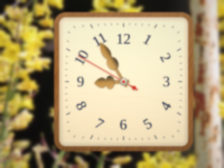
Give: 8h54m50s
